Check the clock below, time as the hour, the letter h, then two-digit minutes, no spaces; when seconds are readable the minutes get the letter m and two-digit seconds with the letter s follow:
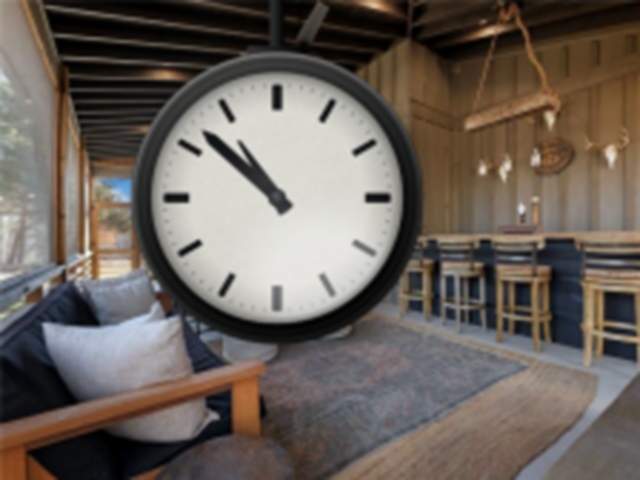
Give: 10h52
